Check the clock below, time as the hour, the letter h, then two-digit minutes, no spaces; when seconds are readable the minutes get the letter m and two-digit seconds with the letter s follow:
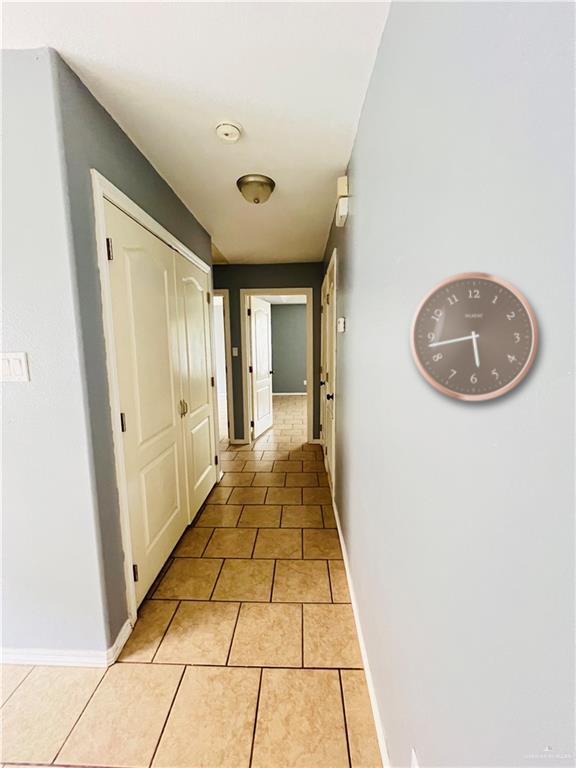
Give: 5h43
